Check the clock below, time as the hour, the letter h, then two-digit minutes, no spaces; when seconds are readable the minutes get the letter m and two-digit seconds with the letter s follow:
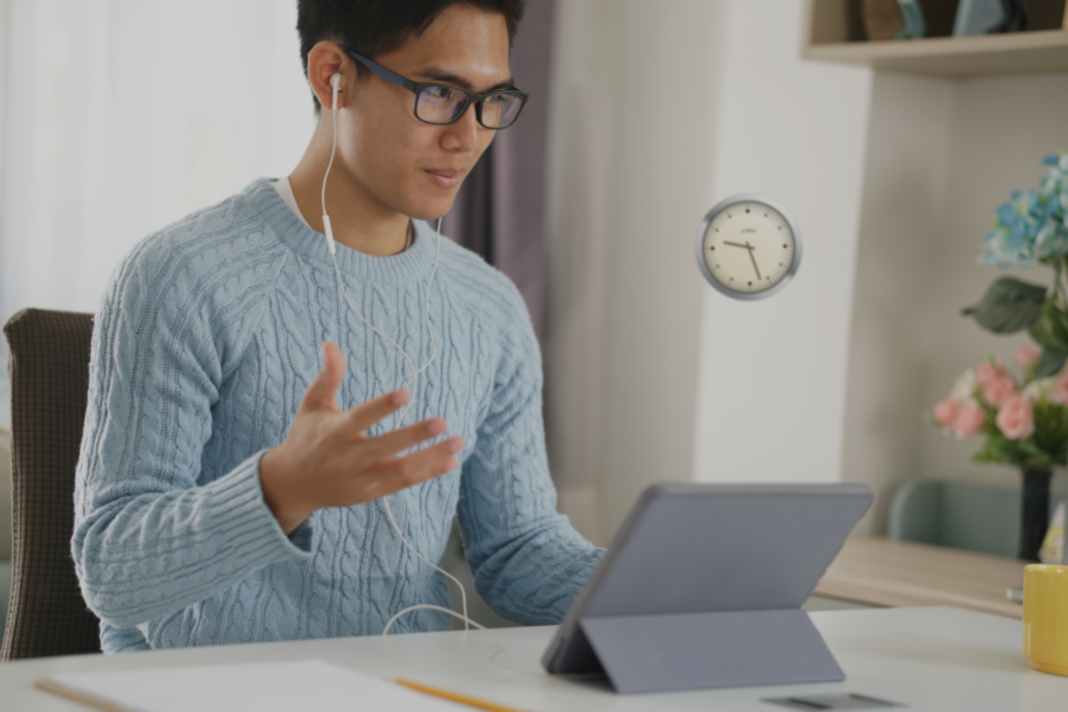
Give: 9h27
